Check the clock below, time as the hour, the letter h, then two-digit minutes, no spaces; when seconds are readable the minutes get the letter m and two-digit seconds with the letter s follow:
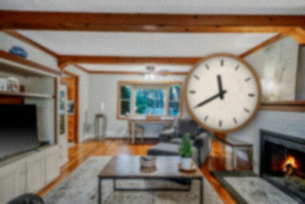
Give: 11h40
